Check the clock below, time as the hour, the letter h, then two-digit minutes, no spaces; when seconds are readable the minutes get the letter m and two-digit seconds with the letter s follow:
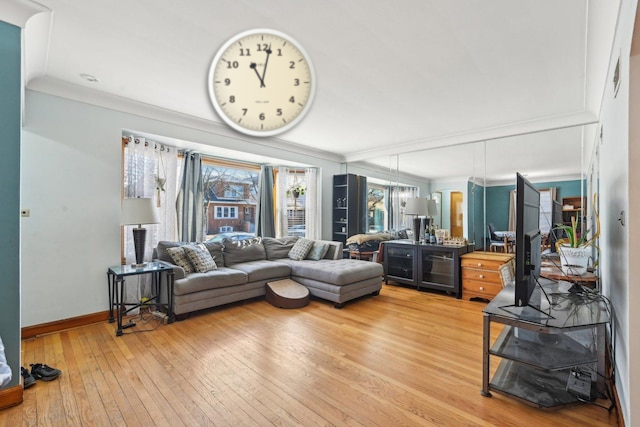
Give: 11h02
